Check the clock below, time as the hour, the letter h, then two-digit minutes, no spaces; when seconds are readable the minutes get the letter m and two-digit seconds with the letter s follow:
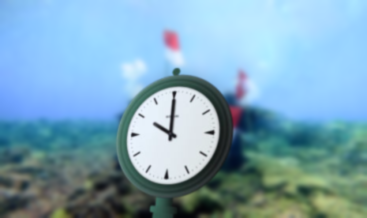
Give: 10h00
